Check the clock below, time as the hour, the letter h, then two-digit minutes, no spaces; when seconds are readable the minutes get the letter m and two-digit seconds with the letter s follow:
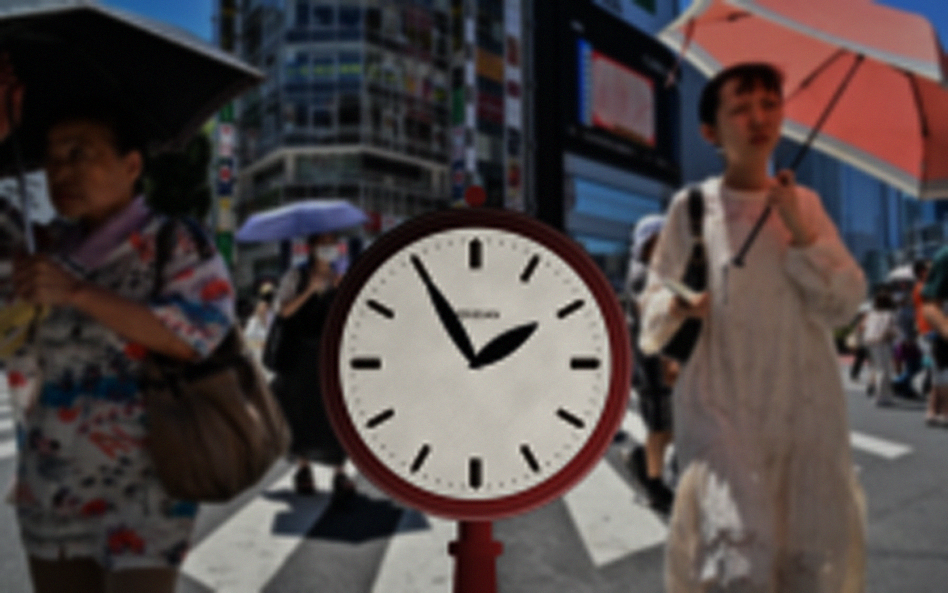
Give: 1h55
